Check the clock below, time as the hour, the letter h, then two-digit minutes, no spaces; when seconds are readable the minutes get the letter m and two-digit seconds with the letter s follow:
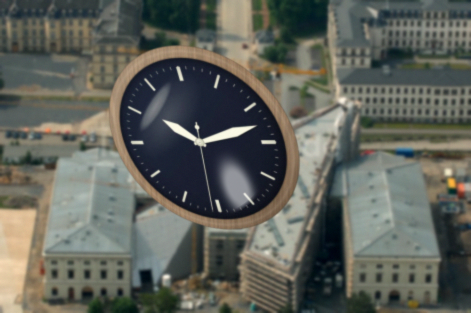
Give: 10h12m31s
